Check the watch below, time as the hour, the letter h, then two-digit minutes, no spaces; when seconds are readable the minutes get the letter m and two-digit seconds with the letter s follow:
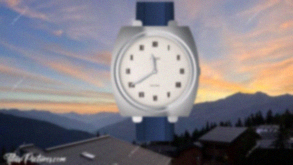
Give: 11h40
